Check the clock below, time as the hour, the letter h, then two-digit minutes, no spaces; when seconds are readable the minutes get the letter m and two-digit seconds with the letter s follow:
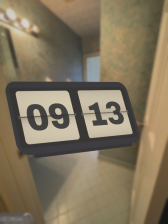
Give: 9h13
